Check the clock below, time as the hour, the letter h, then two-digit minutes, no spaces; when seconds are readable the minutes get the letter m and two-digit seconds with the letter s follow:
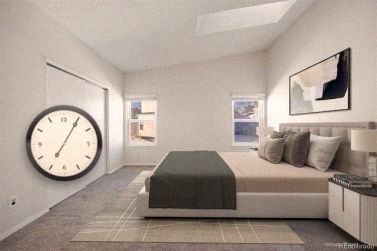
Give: 7h05
